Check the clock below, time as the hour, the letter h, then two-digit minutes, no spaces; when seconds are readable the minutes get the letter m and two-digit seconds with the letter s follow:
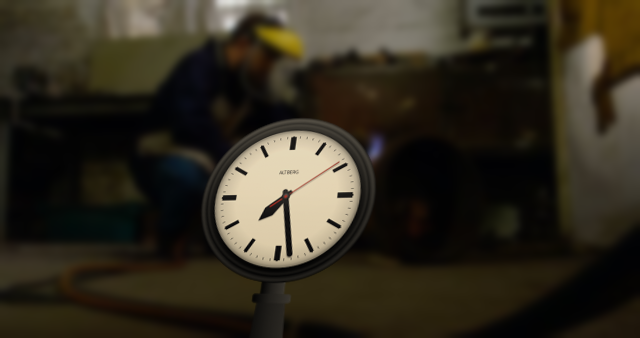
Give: 7h28m09s
